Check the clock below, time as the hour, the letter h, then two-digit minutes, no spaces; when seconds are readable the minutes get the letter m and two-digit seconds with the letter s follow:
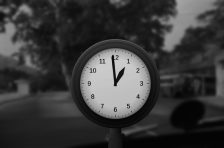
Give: 12h59
